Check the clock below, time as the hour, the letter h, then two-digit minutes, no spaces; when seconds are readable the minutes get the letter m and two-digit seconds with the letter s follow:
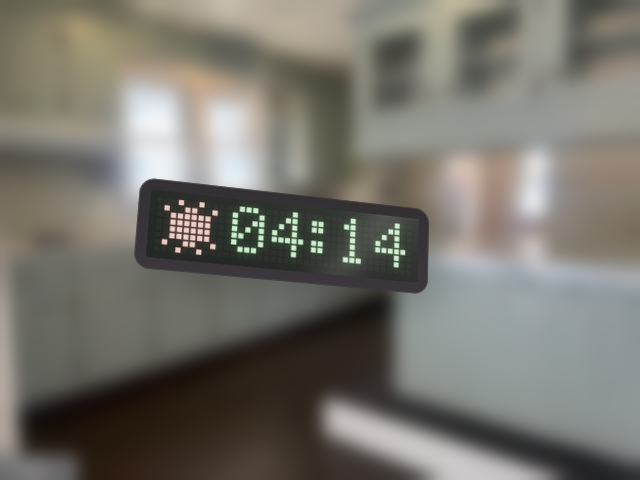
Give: 4h14
